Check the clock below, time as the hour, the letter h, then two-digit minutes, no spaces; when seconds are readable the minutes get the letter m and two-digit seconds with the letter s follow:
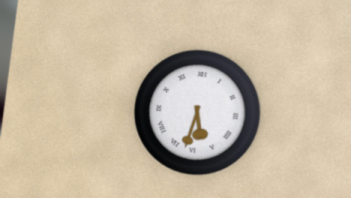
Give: 5h32
